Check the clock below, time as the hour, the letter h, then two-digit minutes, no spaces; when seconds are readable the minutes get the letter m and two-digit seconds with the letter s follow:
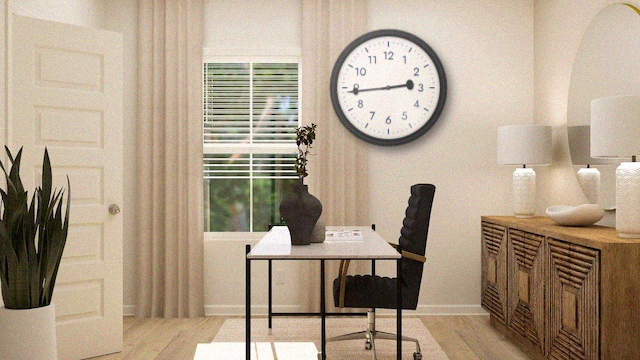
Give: 2h44
